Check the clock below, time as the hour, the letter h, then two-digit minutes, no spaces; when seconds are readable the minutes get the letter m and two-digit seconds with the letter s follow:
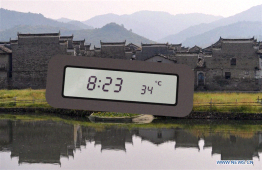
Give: 8h23
